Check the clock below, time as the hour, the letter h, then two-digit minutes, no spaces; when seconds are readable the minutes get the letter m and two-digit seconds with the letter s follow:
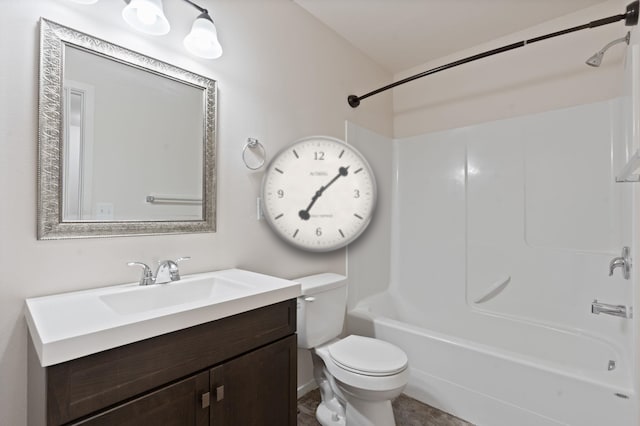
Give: 7h08
